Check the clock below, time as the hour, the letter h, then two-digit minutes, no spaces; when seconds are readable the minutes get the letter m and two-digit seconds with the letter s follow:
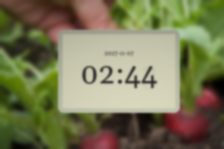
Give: 2h44
